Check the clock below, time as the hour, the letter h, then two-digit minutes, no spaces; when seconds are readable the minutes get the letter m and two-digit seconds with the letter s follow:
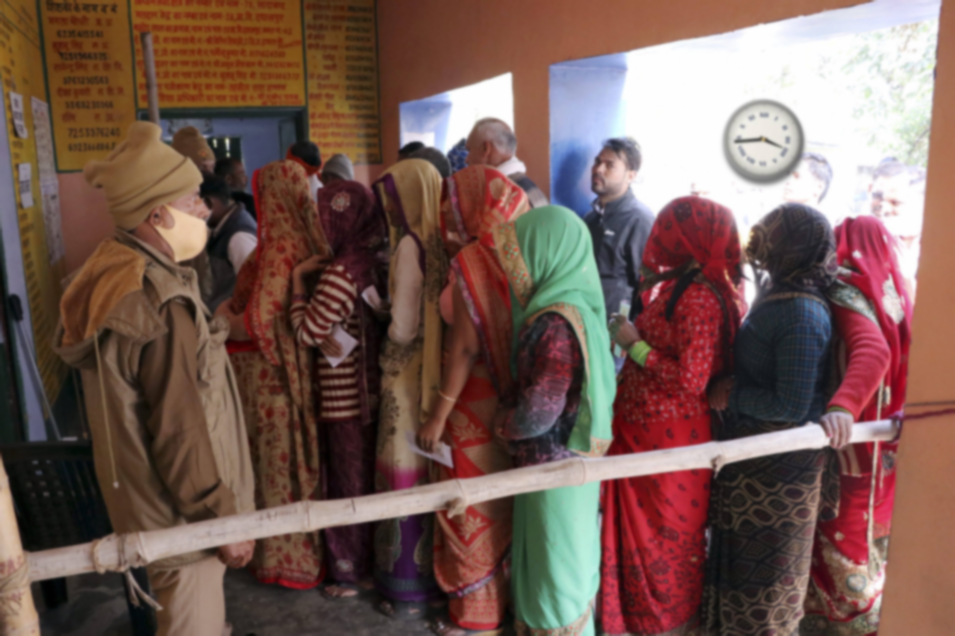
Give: 3h44
